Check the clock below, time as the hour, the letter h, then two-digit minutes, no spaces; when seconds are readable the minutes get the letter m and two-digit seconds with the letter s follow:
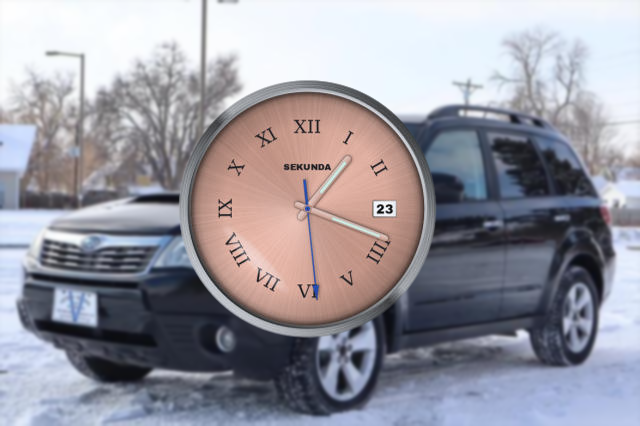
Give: 1h18m29s
